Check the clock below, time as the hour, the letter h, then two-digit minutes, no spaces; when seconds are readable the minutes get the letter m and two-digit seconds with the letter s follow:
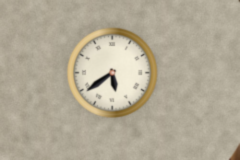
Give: 5h39
